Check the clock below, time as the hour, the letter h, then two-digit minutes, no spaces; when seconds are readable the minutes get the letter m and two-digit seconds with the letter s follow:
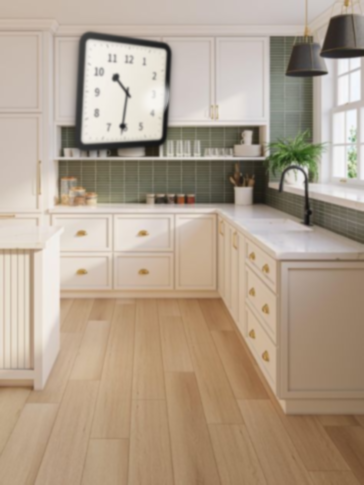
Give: 10h31
